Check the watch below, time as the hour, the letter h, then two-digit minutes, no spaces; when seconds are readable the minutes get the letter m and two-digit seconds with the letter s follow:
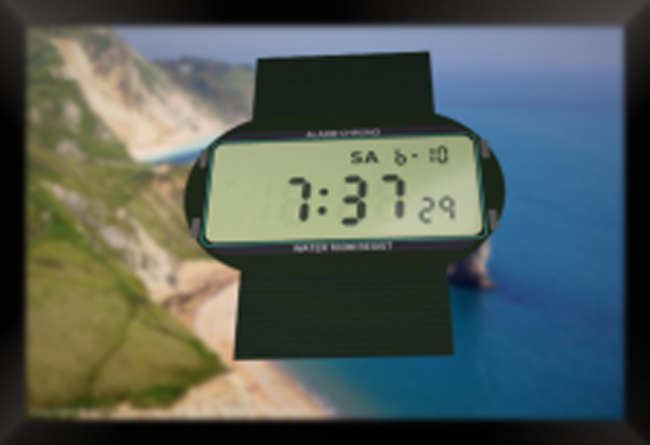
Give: 7h37m29s
